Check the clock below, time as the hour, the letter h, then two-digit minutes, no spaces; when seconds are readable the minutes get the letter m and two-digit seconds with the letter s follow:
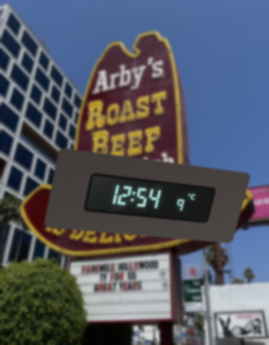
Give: 12h54
